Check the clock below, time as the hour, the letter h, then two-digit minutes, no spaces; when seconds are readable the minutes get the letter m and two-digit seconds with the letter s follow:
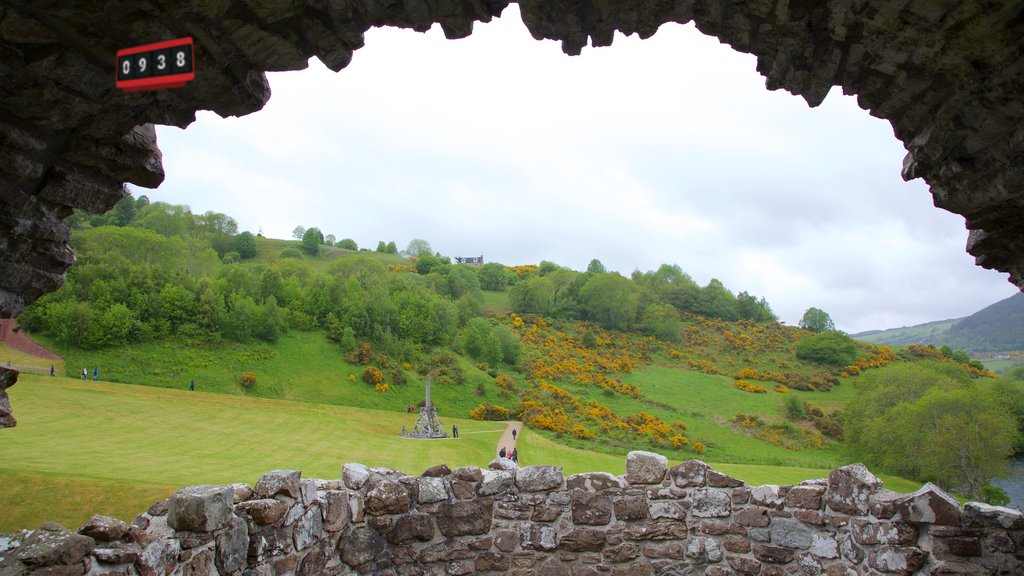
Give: 9h38
